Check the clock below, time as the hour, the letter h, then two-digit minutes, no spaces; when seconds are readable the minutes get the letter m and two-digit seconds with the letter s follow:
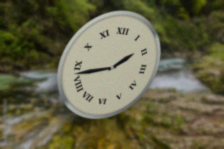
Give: 1h43
